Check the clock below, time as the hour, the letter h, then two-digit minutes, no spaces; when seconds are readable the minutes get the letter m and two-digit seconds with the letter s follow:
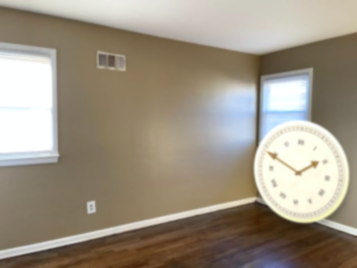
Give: 1h49
